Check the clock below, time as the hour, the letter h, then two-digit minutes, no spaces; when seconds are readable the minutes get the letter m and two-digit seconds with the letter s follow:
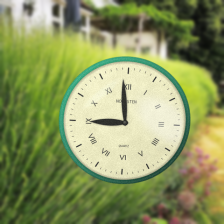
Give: 8h59
